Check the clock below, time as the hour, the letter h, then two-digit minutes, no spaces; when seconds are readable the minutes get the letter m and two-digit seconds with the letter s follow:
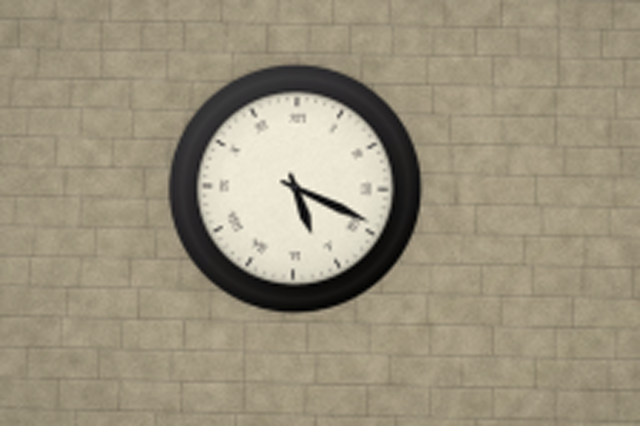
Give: 5h19
